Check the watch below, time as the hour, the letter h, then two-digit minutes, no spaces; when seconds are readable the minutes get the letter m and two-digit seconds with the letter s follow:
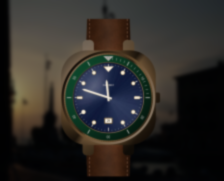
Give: 11h48
